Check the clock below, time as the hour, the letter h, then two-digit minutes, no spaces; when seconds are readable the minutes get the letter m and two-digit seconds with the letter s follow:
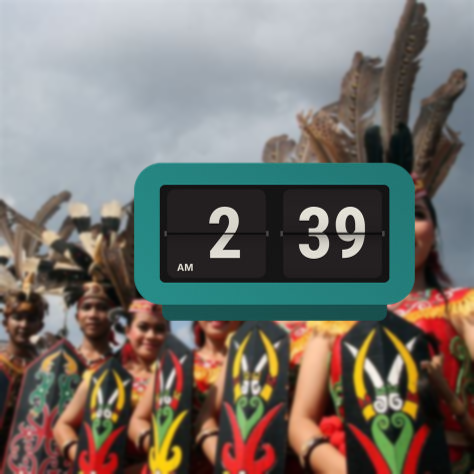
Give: 2h39
